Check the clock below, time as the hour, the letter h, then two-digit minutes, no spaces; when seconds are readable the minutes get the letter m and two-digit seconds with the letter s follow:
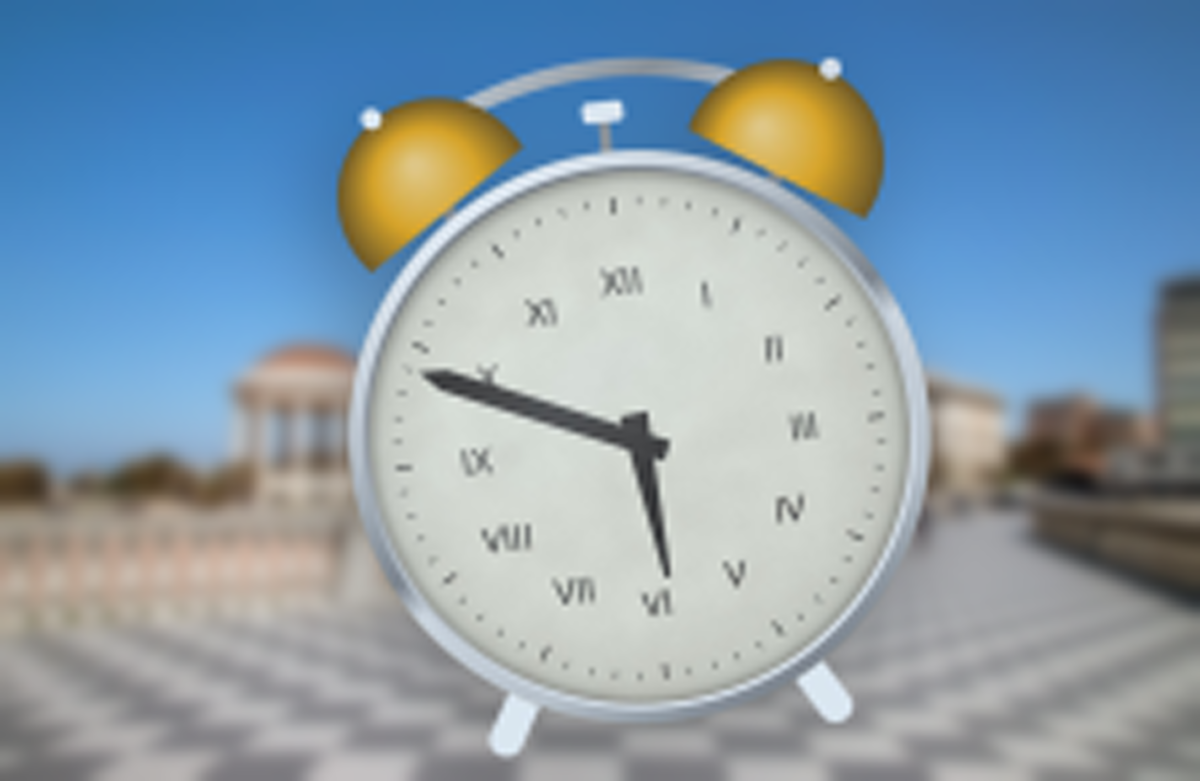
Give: 5h49
